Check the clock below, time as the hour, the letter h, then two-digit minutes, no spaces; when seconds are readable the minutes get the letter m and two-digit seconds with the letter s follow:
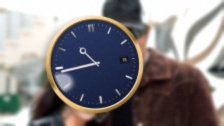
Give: 10h44
